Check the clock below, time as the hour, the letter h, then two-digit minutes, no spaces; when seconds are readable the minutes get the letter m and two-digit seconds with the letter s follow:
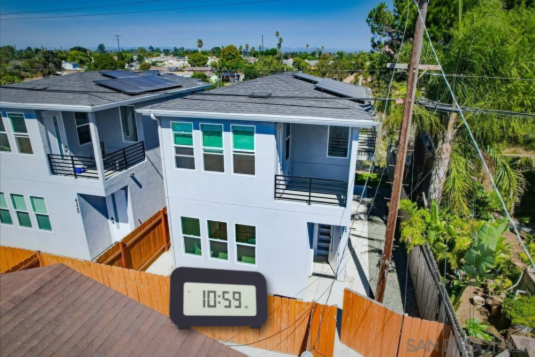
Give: 10h59
